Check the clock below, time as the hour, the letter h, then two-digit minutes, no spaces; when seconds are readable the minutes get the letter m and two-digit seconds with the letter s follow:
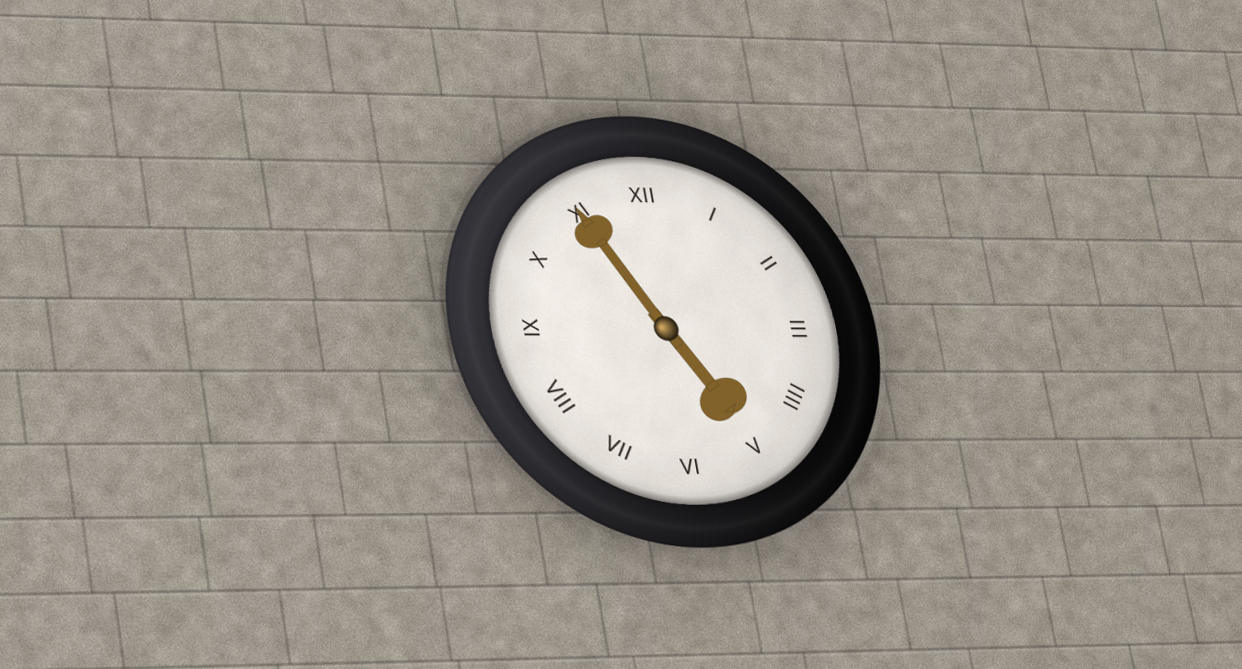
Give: 4h55
